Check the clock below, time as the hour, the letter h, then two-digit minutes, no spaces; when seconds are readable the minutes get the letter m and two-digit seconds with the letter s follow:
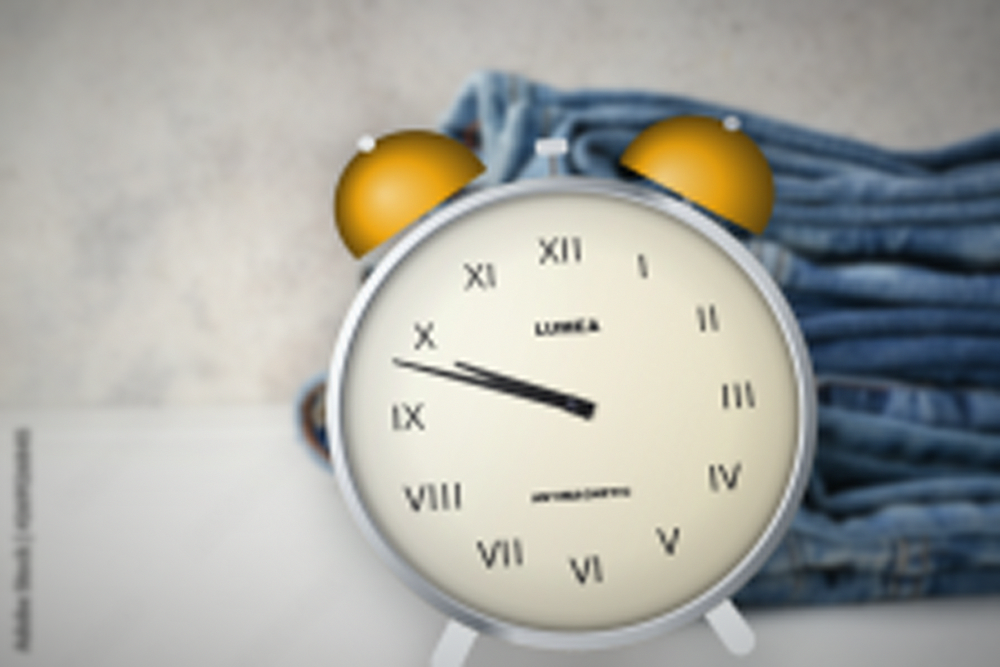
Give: 9h48
